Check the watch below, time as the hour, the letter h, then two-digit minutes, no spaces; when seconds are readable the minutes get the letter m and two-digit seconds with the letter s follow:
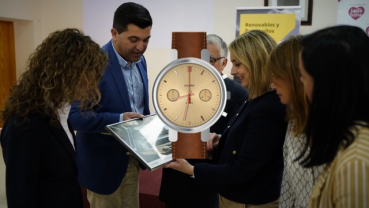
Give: 8h32
